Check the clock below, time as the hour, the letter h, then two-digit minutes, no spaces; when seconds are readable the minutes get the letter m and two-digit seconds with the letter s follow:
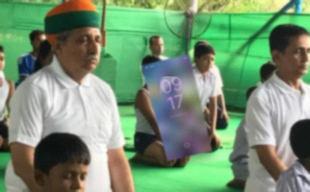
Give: 9h17
